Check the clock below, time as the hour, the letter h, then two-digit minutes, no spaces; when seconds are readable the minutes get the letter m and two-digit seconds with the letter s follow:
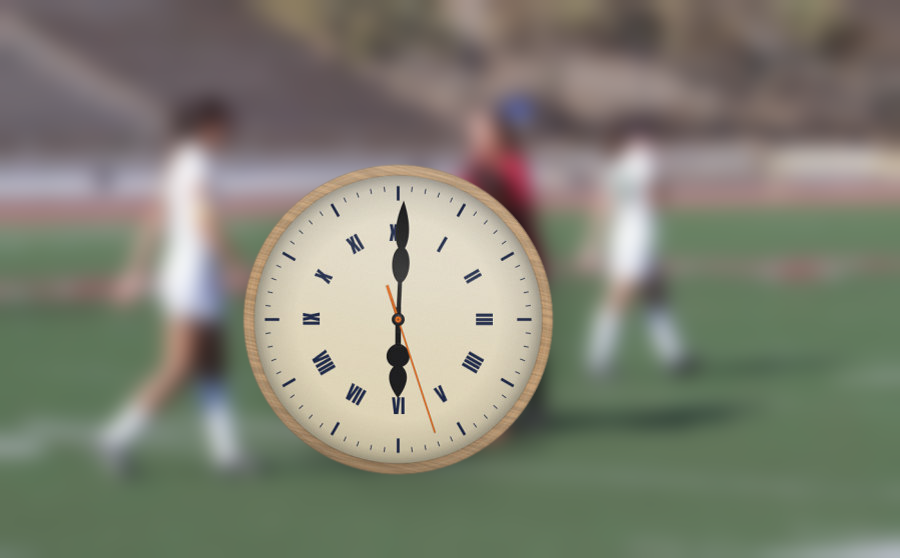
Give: 6h00m27s
